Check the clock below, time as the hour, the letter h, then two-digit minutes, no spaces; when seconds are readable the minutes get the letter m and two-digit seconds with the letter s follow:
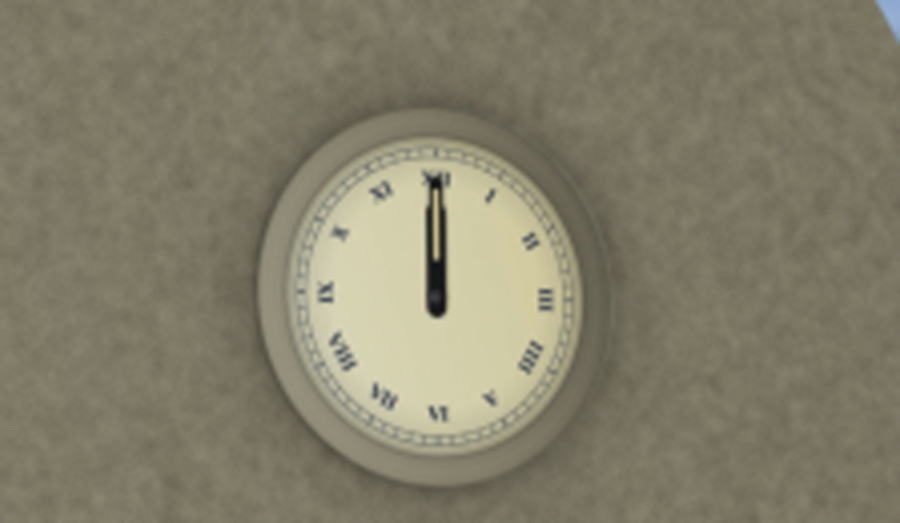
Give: 12h00
